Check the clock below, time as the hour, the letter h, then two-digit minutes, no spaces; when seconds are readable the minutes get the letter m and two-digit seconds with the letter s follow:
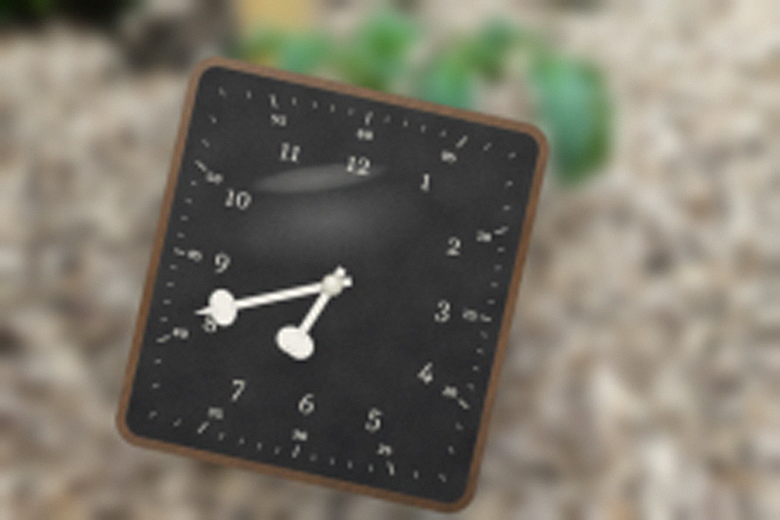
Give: 6h41
